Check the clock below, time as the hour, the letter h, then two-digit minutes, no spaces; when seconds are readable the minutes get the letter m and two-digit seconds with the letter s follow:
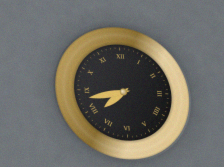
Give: 7h43
